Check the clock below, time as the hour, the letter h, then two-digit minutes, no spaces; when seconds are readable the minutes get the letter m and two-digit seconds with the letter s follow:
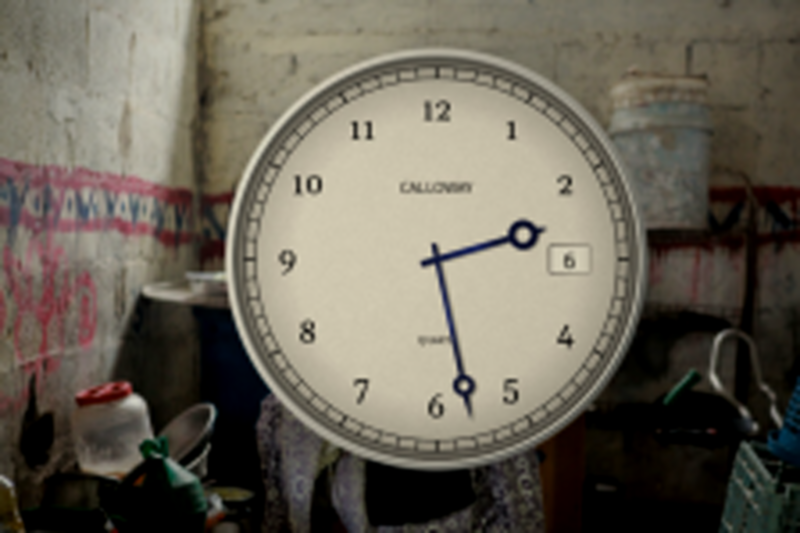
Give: 2h28
